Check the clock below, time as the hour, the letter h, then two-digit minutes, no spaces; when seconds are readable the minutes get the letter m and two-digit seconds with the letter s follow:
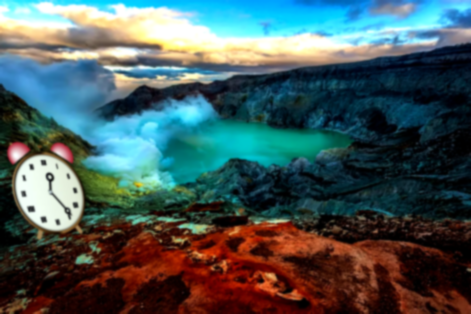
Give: 12h24
